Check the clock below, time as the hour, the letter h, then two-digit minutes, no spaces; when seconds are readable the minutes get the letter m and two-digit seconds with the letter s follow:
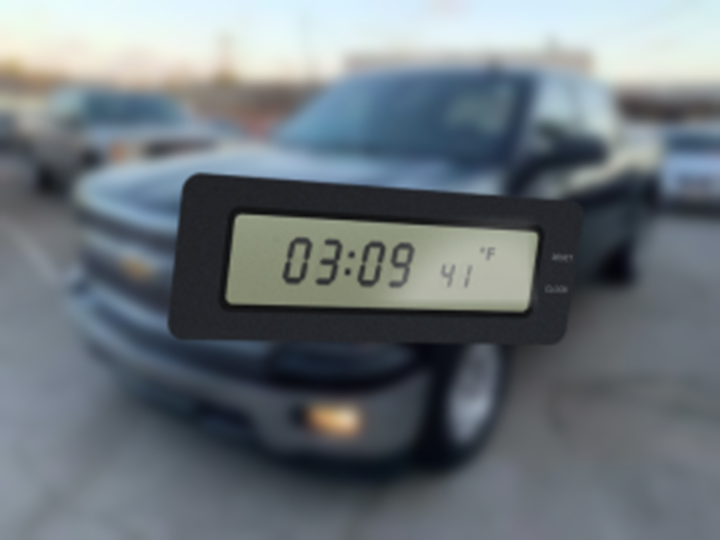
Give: 3h09
